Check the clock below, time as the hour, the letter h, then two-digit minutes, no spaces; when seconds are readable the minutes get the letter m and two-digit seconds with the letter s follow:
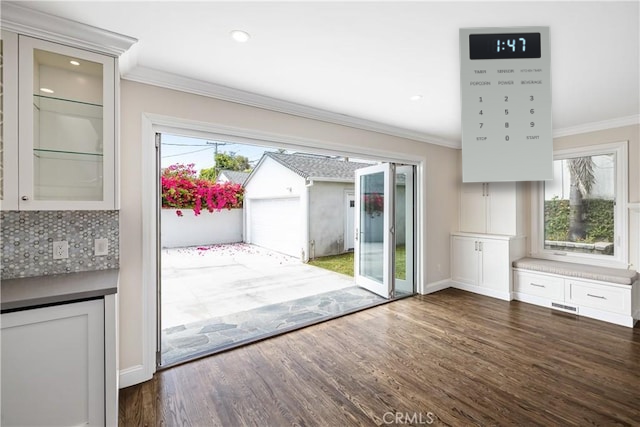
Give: 1h47
